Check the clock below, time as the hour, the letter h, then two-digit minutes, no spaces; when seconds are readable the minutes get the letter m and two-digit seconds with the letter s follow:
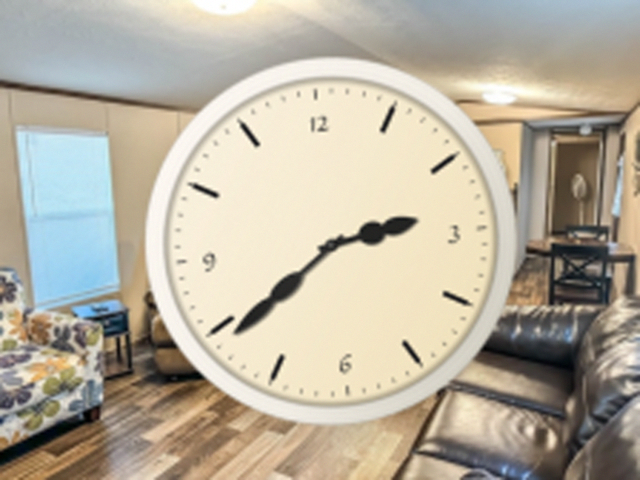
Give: 2h39
